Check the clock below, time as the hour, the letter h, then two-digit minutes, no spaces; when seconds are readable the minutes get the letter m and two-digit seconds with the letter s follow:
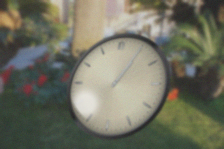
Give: 1h05
